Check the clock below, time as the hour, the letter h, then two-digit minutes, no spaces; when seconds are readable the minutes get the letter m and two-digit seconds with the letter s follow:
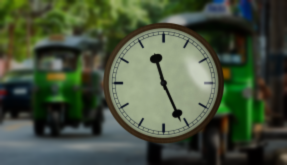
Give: 11h26
